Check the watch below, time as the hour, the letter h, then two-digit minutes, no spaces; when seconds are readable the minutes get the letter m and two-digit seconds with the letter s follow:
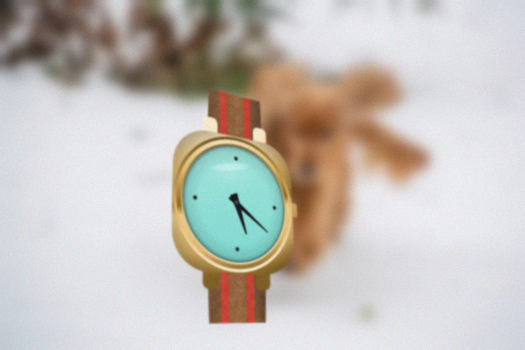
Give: 5h21
